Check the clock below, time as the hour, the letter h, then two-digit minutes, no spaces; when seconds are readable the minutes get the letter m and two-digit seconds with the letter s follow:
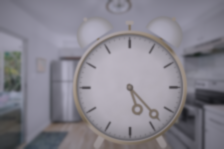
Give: 5h23
